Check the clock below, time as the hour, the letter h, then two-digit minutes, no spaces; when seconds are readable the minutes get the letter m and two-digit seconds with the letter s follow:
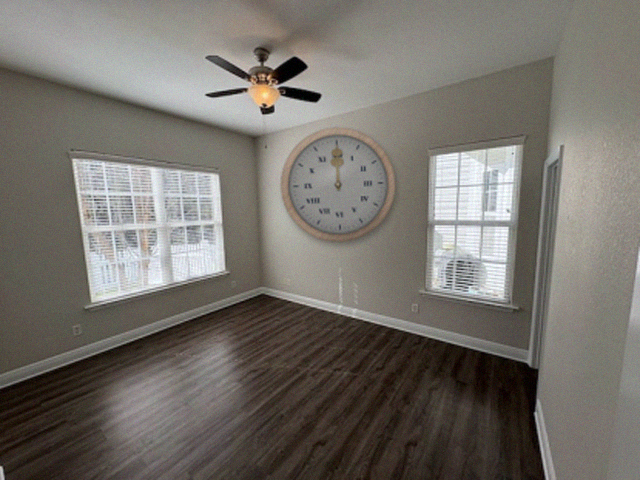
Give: 12h00
